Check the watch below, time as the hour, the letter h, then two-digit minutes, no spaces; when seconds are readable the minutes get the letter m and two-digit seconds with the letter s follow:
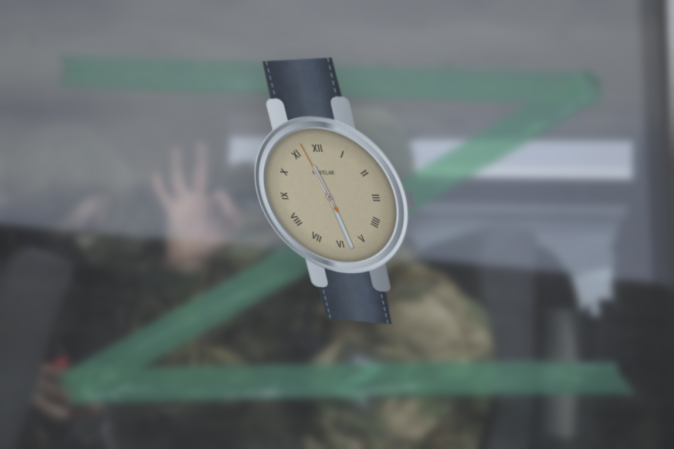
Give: 11h27m57s
